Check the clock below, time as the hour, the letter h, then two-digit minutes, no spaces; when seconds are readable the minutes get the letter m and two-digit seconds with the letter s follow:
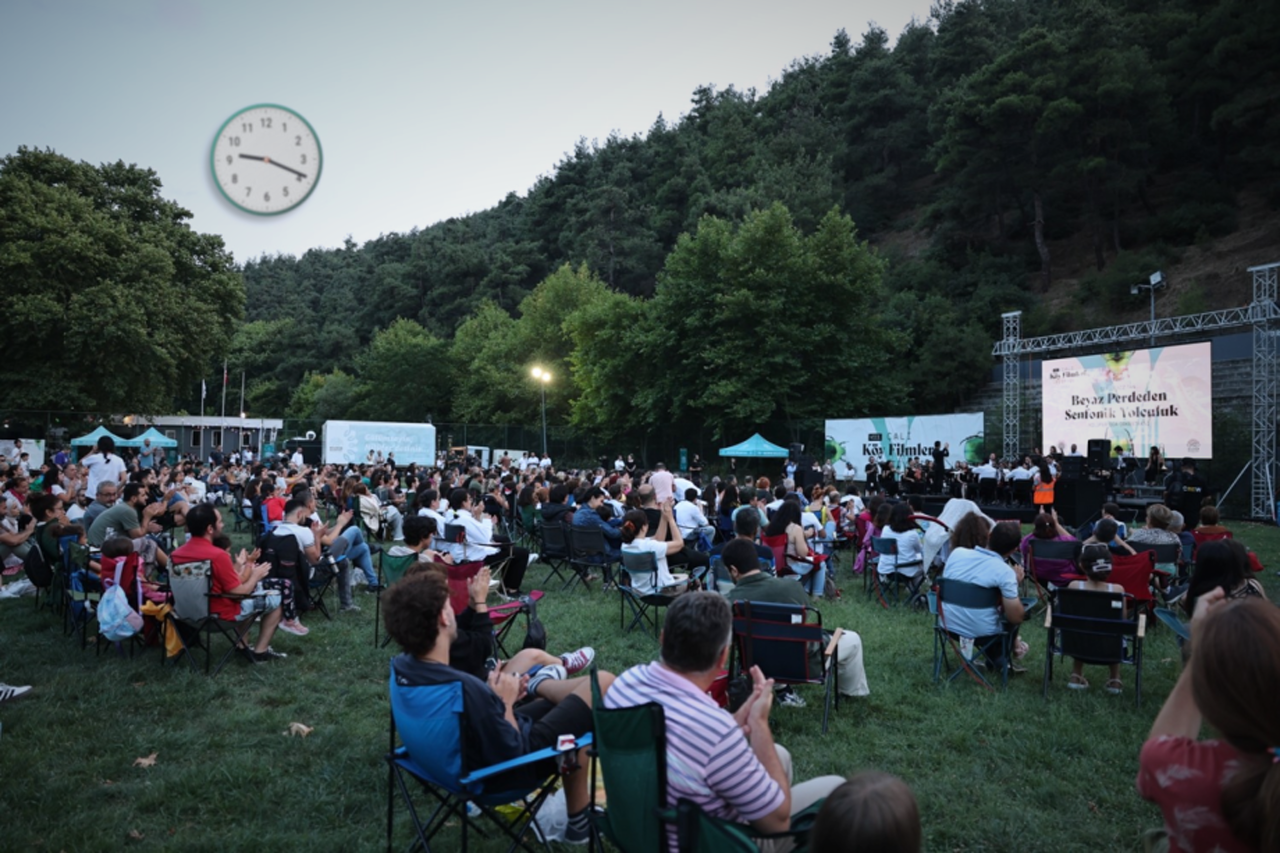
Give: 9h19
